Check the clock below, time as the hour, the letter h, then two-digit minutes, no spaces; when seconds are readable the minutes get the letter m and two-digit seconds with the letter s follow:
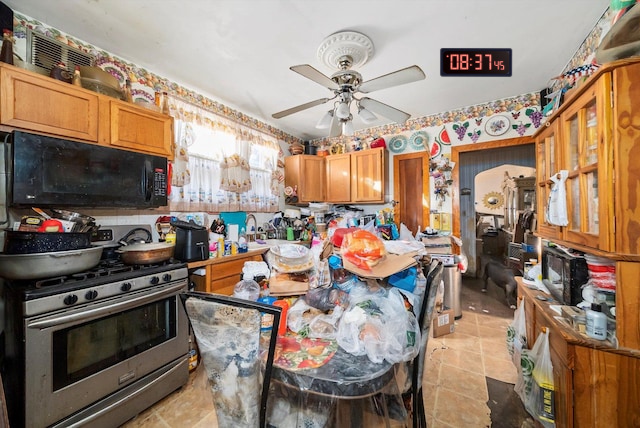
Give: 8h37m45s
